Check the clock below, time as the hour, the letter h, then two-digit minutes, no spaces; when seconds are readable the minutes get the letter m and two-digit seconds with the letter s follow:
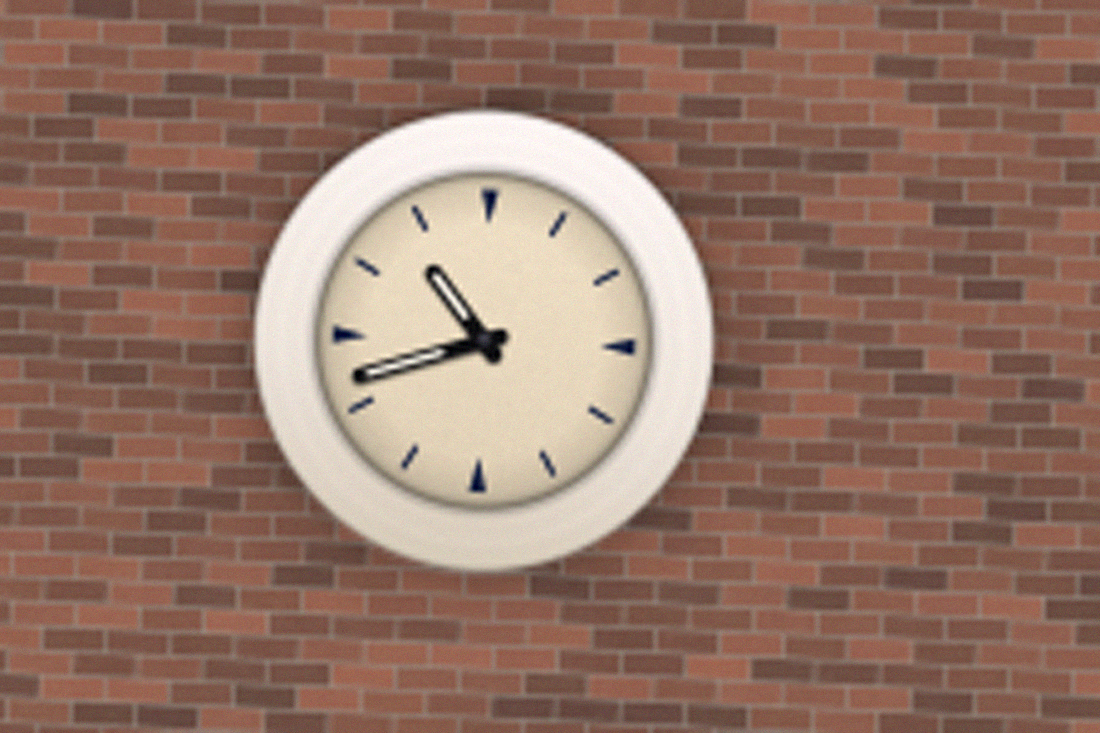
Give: 10h42
